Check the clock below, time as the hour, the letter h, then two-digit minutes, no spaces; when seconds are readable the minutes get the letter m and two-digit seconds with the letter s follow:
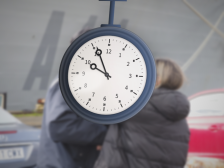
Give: 9h56
